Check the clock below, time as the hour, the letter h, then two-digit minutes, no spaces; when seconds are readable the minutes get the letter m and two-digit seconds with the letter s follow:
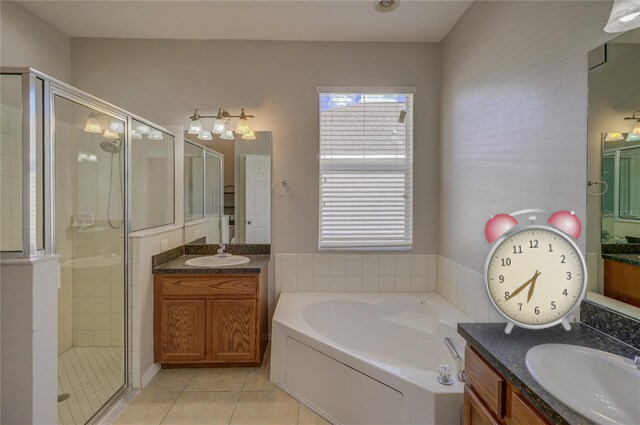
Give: 6h39
